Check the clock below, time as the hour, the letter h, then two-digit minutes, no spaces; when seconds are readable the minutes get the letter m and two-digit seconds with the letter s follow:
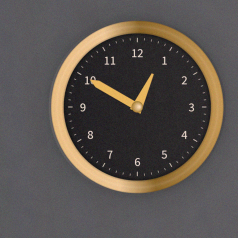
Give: 12h50
